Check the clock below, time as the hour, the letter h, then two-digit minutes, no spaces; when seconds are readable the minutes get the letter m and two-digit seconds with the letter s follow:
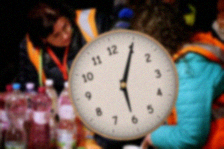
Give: 6h05
